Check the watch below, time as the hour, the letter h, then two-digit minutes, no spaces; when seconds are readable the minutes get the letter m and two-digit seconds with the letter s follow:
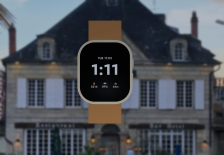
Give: 1h11
